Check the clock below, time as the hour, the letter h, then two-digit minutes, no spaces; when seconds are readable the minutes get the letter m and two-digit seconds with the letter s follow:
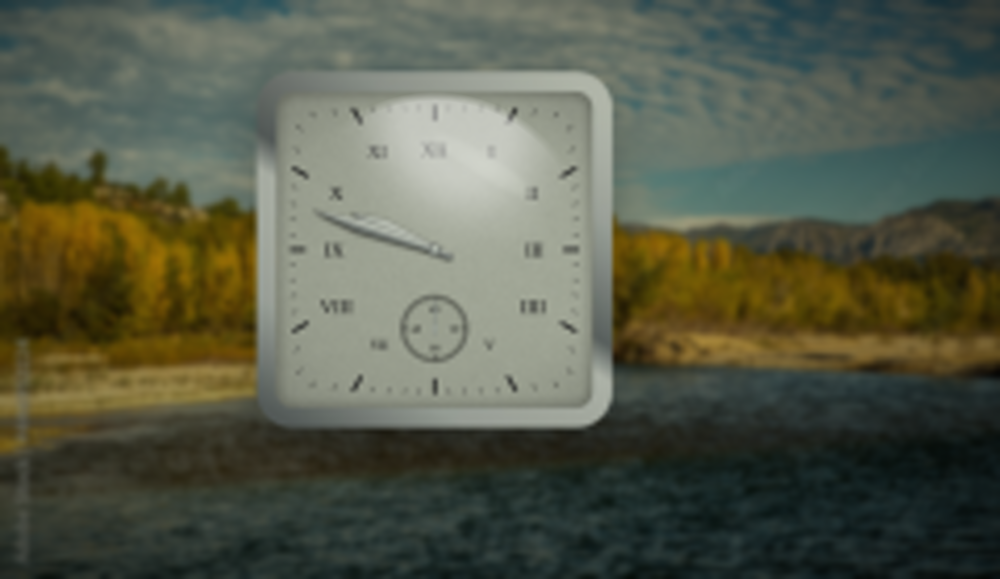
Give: 9h48
